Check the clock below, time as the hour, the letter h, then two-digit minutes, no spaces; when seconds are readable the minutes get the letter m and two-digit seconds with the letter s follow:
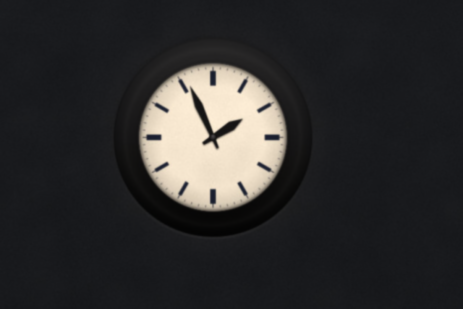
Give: 1h56
